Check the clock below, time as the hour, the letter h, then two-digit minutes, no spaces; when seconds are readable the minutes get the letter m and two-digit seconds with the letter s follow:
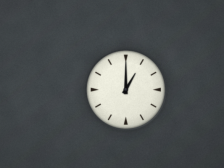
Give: 1h00
